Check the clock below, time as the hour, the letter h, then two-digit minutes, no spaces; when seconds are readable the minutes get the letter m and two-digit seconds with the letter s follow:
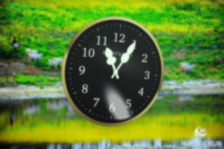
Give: 11h05
